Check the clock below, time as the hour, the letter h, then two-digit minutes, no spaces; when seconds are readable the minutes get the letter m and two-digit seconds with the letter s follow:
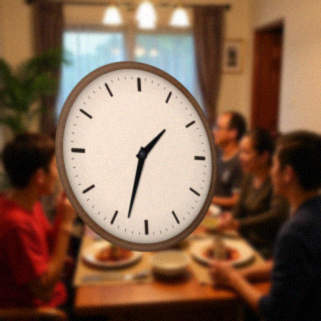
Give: 1h33
